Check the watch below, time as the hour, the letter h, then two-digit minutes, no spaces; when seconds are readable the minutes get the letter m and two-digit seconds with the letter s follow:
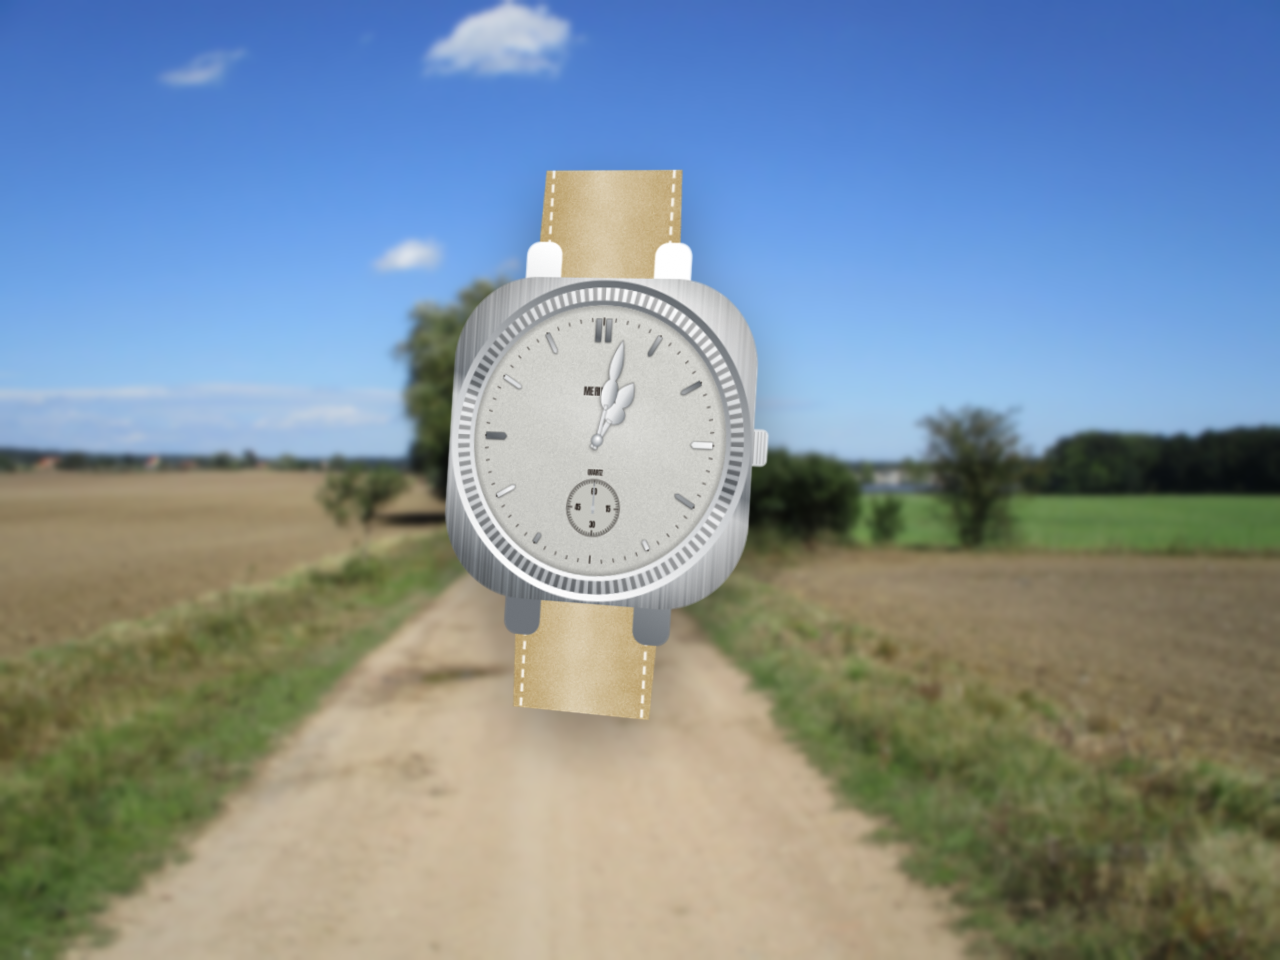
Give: 1h02
